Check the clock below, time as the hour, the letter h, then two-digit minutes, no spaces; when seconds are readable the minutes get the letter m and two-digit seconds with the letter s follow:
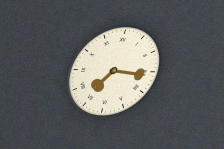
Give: 7h16
